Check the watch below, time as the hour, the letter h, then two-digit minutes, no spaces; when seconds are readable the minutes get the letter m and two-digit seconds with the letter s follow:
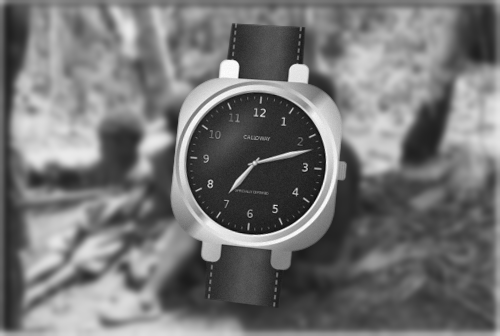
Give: 7h12
